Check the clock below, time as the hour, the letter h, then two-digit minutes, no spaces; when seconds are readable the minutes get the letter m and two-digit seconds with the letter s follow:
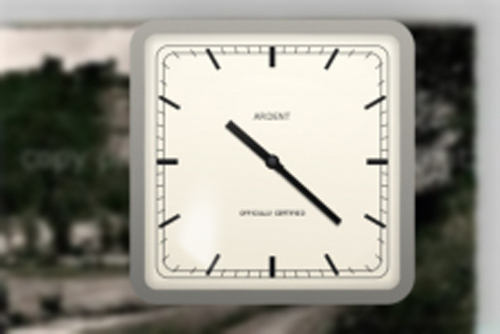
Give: 10h22
